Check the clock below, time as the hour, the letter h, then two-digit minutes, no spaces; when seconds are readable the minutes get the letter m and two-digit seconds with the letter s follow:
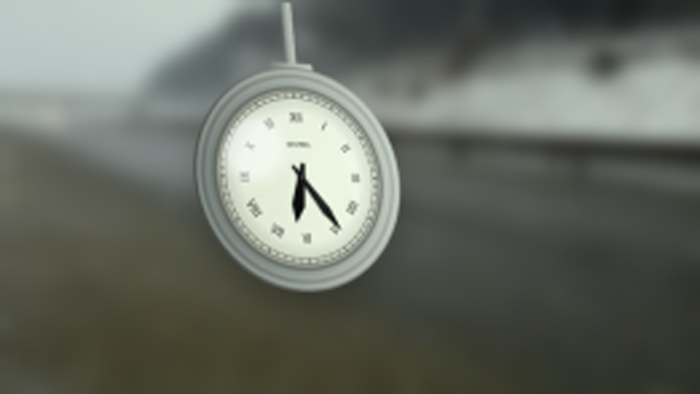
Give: 6h24
